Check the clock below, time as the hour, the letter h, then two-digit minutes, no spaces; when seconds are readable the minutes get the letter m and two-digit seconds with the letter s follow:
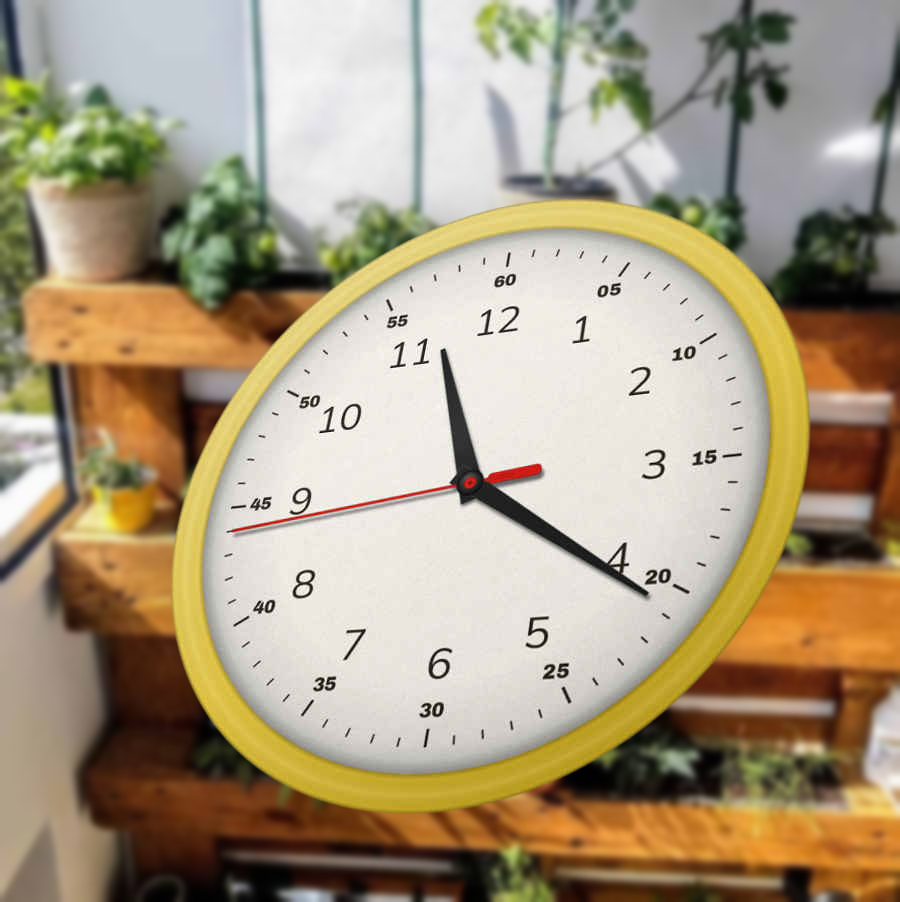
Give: 11h20m44s
